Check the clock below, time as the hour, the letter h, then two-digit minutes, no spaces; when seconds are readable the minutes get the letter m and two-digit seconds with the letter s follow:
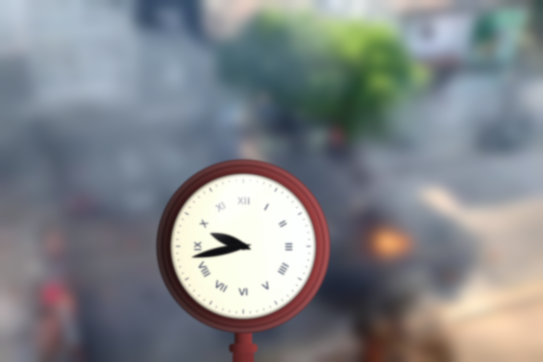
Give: 9h43
